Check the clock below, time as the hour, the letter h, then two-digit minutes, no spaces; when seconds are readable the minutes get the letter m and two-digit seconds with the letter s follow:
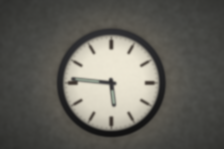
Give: 5h46
